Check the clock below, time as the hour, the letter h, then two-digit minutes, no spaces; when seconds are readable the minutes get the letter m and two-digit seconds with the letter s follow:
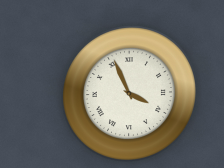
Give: 3h56
